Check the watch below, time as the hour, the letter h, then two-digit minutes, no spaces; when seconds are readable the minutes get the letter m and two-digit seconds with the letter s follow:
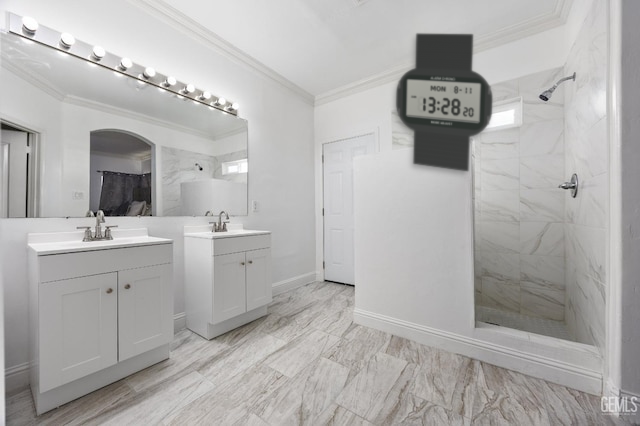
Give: 13h28
